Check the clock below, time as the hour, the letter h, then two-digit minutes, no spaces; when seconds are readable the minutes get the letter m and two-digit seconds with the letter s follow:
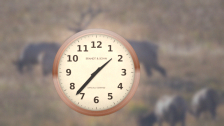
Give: 1h37
